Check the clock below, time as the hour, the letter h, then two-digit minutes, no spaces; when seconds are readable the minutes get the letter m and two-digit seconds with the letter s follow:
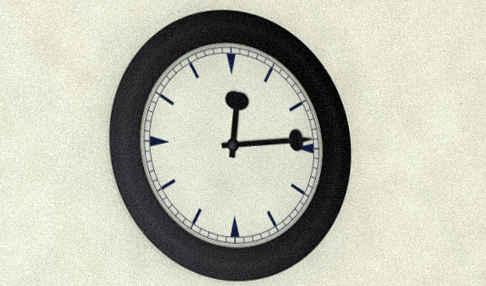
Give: 12h14
